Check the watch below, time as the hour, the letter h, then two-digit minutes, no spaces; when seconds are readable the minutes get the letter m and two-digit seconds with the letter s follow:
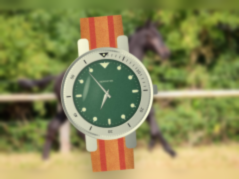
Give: 6h54
